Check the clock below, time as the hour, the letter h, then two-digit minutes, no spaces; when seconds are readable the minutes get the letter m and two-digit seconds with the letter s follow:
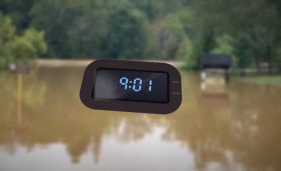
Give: 9h01
